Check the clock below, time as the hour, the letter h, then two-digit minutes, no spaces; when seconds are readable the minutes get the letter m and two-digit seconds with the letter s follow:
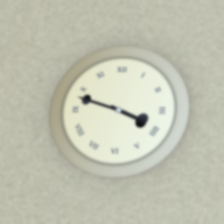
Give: 3h48
